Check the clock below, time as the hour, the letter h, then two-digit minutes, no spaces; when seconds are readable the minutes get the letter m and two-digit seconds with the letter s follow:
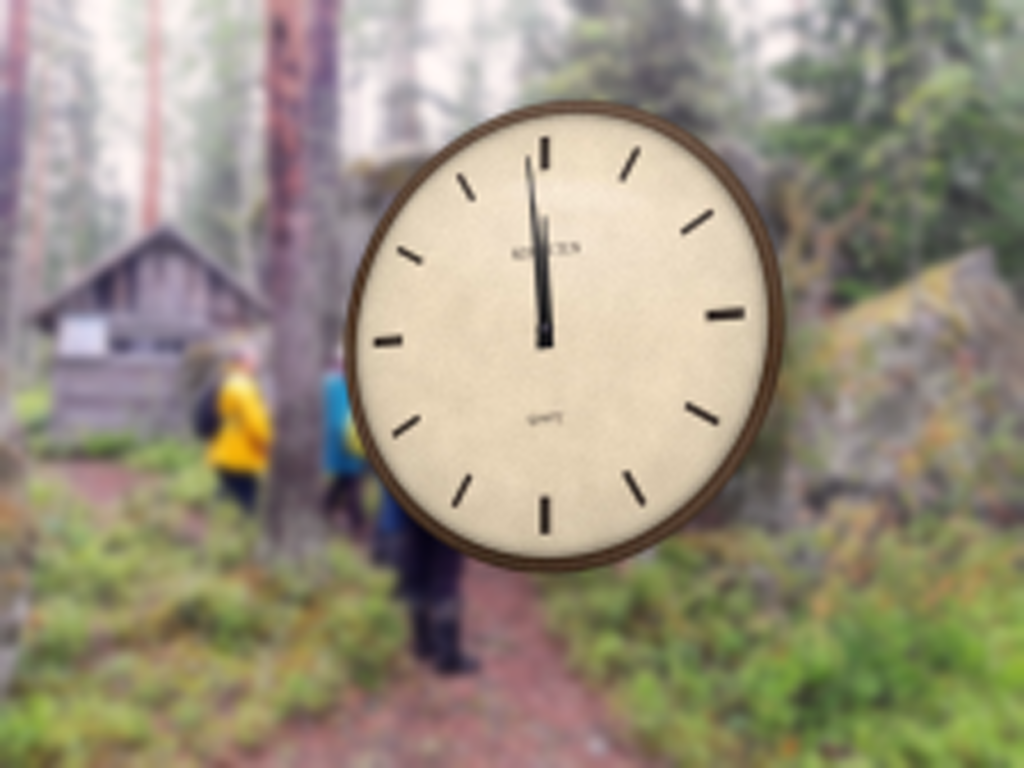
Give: 11h59
